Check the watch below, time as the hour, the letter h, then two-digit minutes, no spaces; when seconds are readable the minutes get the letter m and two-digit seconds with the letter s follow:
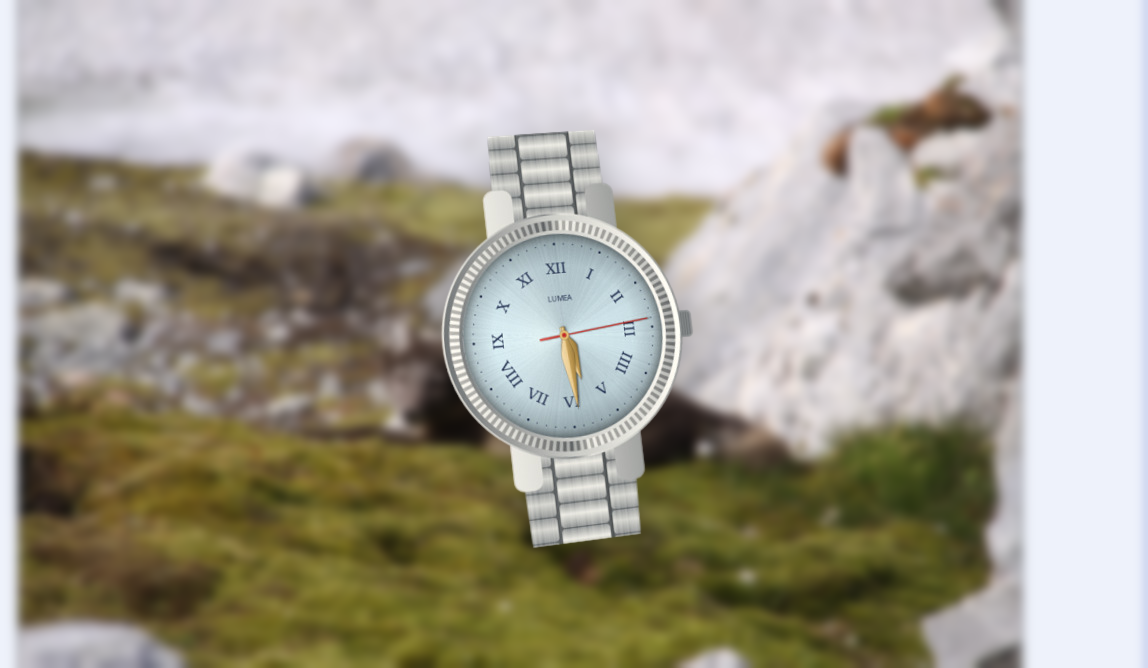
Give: 5h29m14s
